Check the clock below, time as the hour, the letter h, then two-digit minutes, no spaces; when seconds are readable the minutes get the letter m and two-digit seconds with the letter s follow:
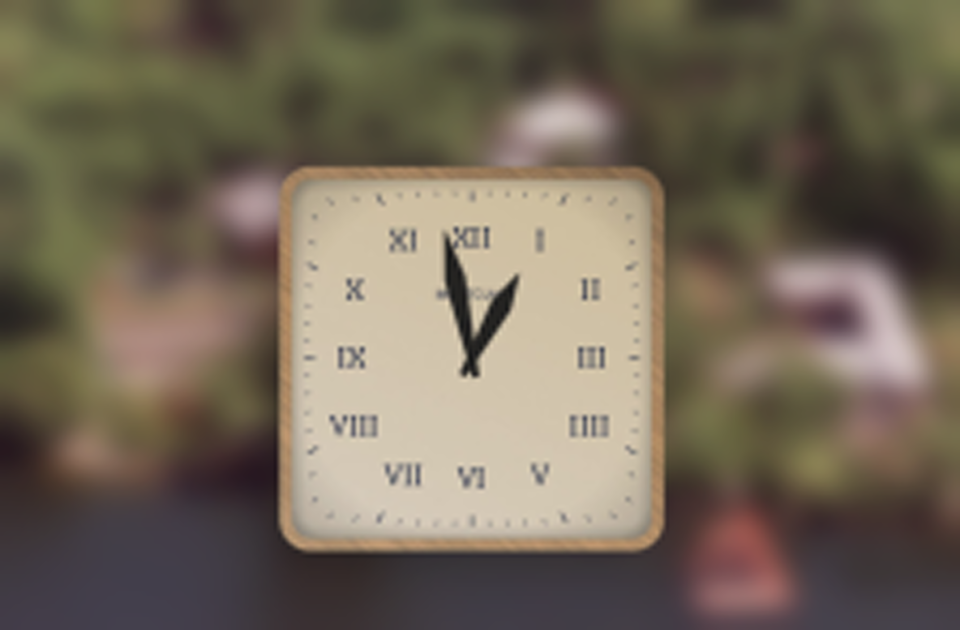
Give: 12h58
